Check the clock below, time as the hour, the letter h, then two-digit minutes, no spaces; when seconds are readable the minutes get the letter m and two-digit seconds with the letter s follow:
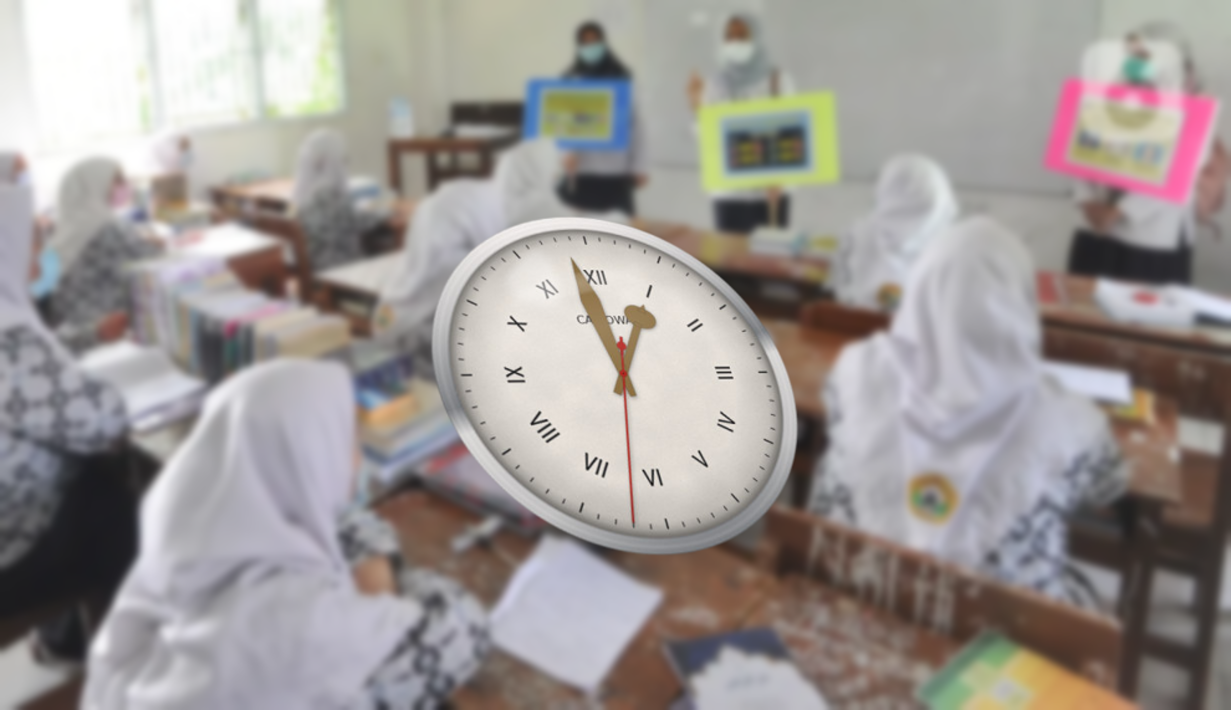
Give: 12h58m32s
